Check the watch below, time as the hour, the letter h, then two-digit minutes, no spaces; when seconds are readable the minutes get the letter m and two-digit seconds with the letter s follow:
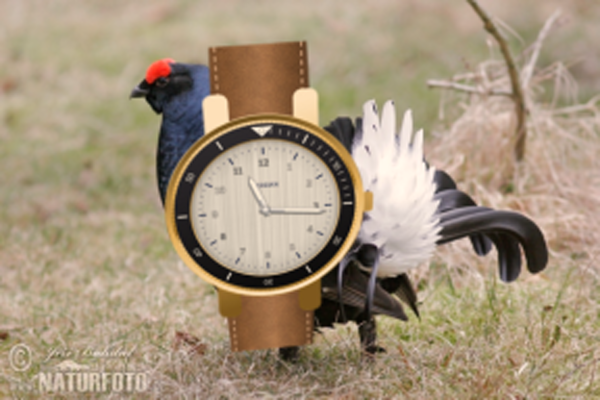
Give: 11h16
